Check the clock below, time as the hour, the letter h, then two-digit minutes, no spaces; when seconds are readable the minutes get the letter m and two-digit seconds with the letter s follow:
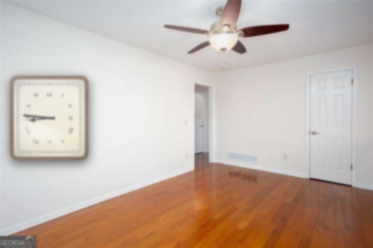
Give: 8h46
